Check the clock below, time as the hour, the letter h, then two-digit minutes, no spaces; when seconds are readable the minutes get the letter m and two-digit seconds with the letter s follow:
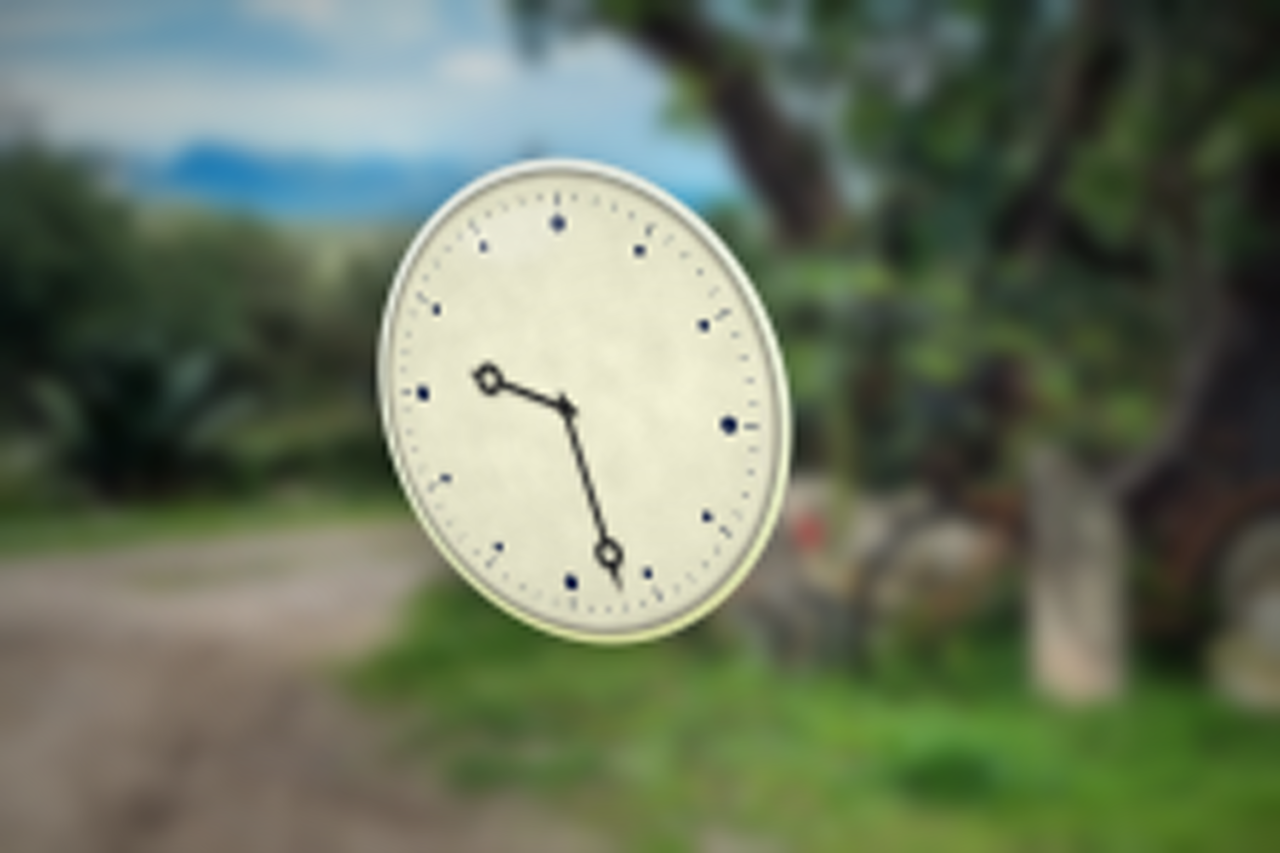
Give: 9h27
